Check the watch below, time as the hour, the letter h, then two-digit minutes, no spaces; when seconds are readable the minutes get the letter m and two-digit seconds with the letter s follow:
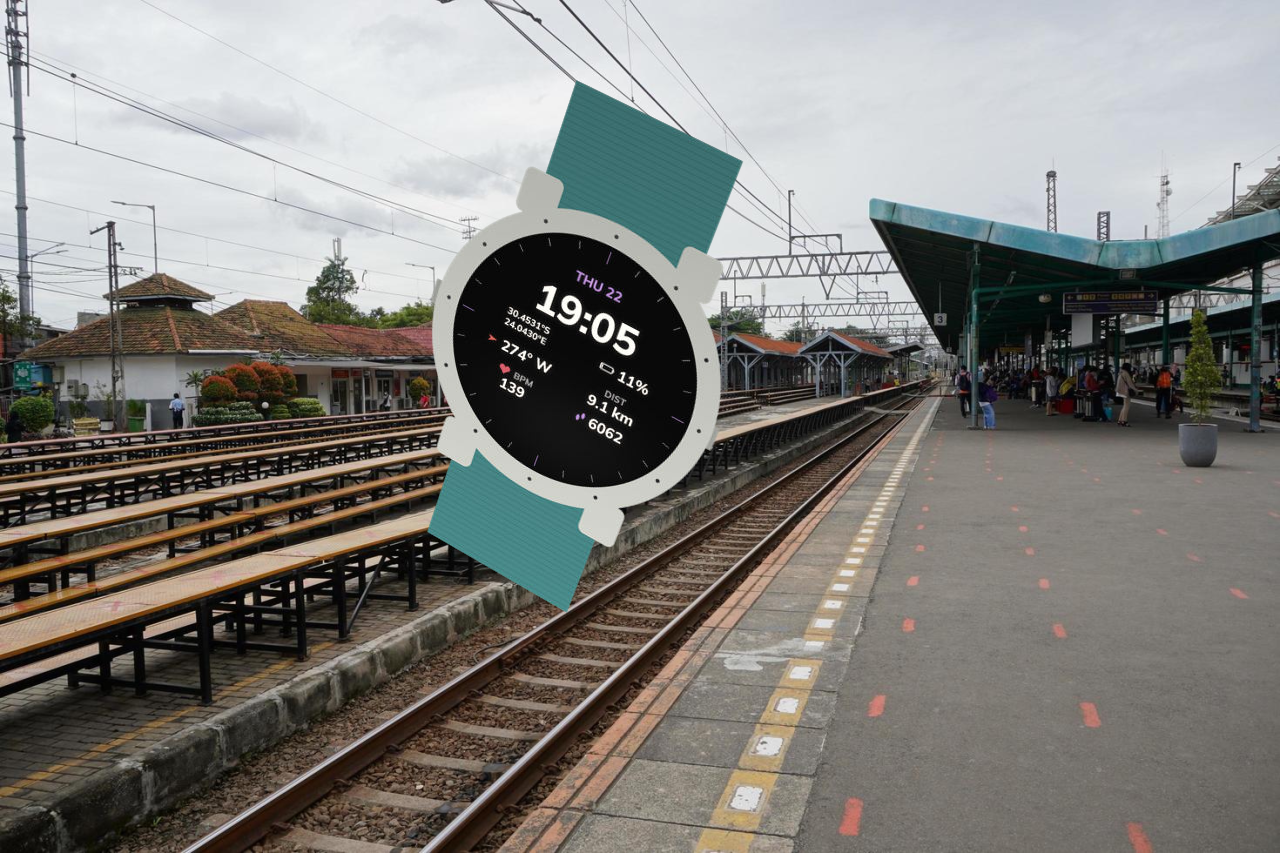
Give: 19h05
